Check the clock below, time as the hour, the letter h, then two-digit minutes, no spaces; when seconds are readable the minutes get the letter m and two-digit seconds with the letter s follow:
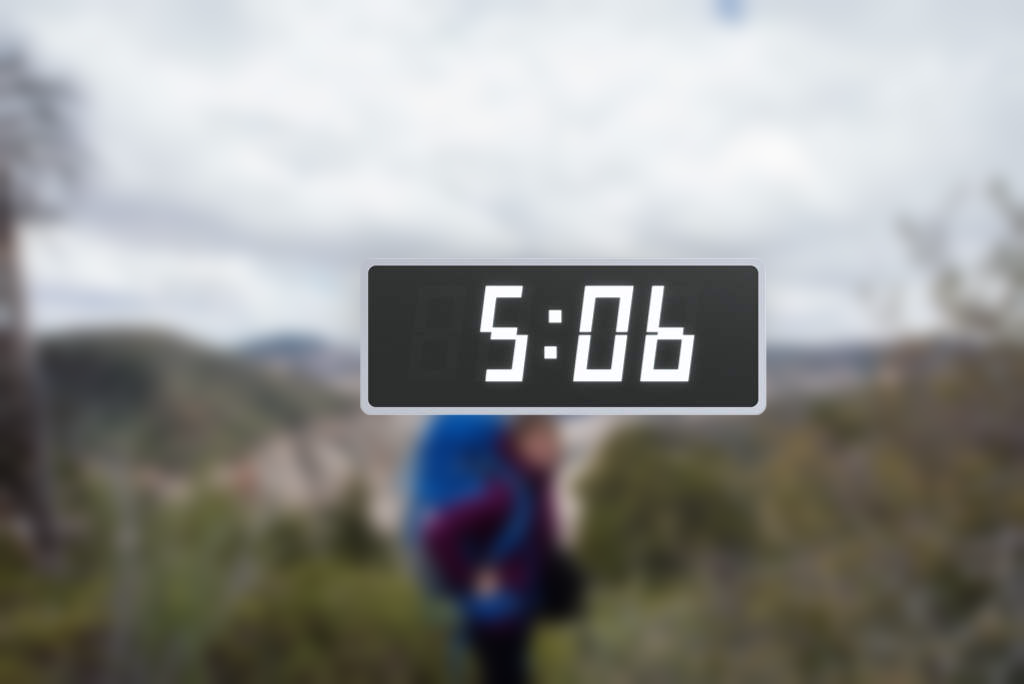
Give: 5h06
